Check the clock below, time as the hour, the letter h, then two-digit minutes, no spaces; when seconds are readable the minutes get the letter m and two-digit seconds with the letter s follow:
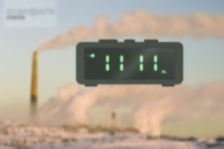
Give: 11h11
